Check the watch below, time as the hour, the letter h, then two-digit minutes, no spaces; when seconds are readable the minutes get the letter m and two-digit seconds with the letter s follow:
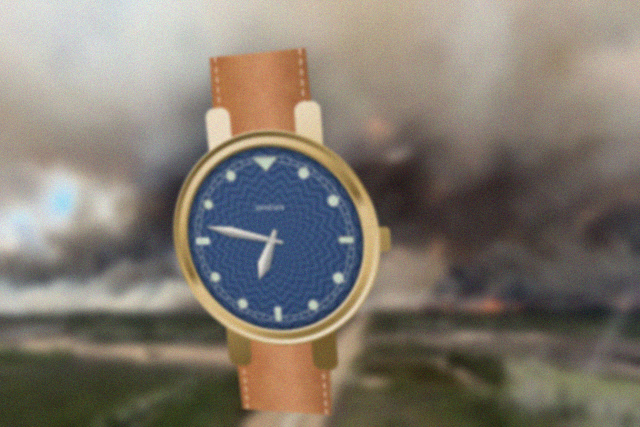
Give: 6h47
